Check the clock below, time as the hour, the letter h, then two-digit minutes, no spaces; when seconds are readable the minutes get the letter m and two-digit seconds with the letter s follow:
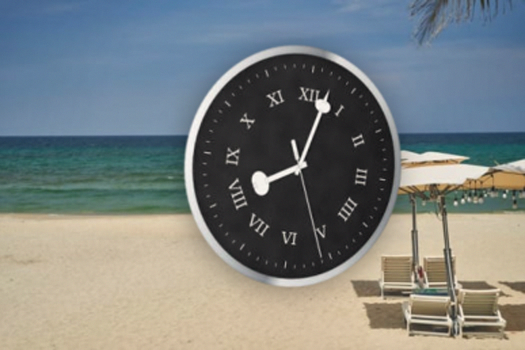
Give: 8h02m26s
